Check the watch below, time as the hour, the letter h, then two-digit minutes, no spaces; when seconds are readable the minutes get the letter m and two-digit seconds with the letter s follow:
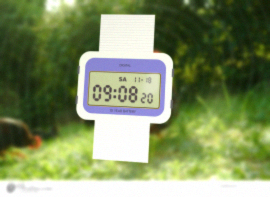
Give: 9h08m20s
